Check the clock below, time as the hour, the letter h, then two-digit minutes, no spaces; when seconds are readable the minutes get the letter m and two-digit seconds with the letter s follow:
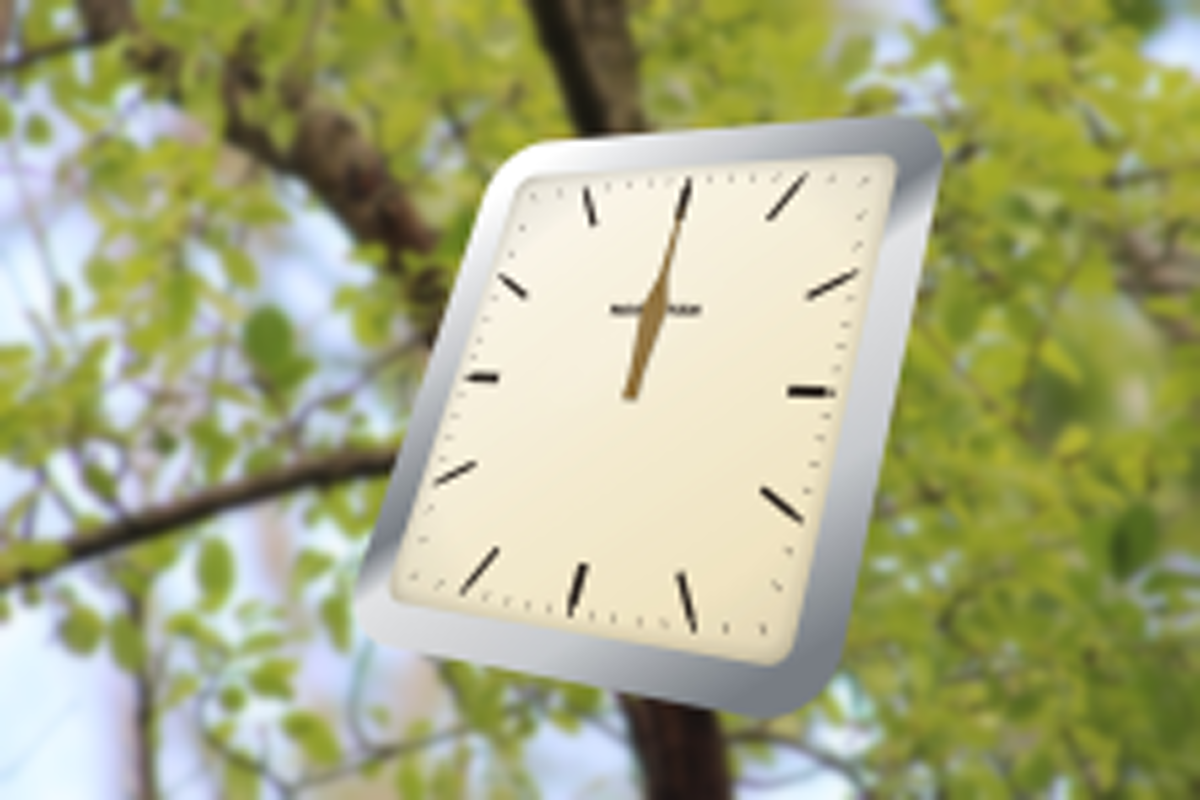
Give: 12h00
